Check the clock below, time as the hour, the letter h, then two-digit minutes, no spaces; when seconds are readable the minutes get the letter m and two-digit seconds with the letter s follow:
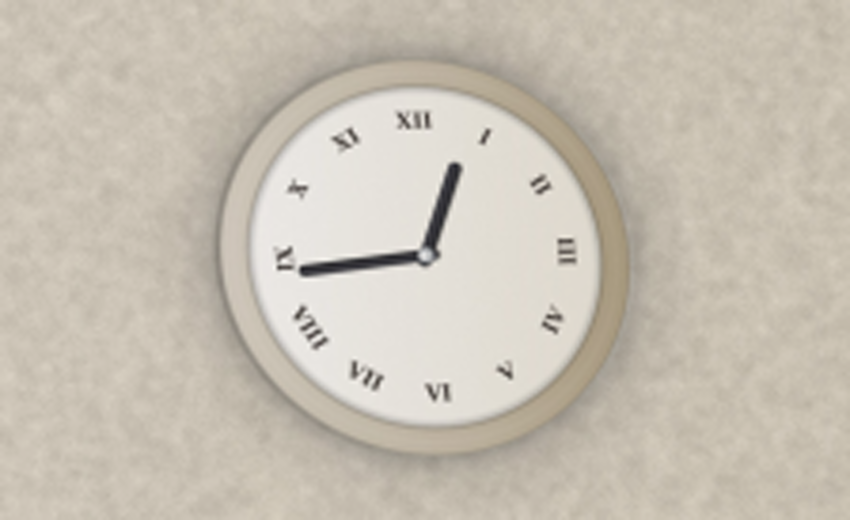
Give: 12h44
